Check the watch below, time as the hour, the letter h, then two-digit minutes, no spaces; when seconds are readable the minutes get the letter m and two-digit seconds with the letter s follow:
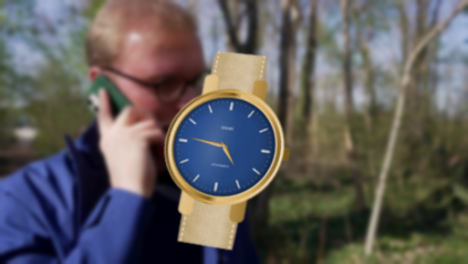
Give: 4h46
